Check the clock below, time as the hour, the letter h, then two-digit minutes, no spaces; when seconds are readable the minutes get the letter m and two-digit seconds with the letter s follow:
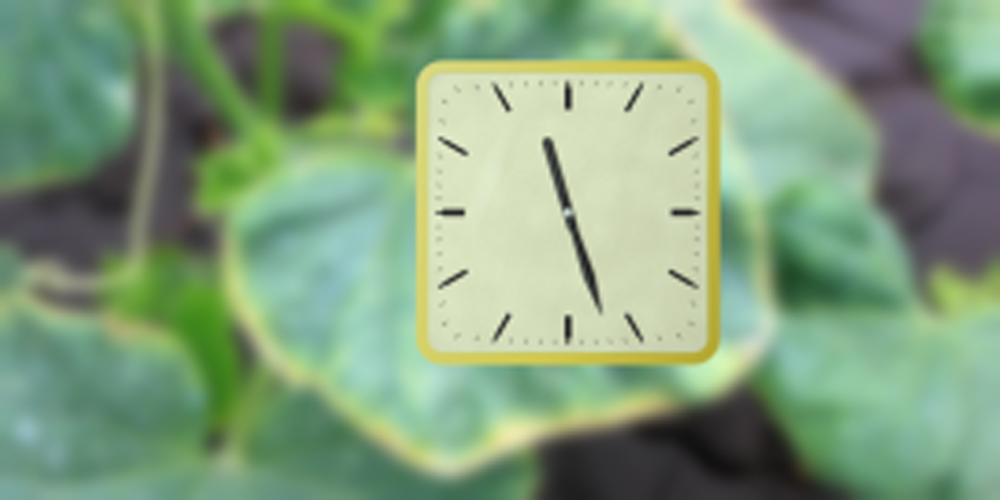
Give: 11h27
